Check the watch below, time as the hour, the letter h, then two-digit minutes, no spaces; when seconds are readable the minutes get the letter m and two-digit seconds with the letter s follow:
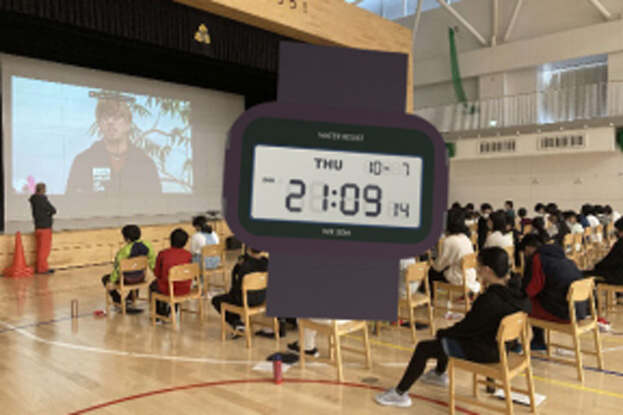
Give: 21h09m14s
